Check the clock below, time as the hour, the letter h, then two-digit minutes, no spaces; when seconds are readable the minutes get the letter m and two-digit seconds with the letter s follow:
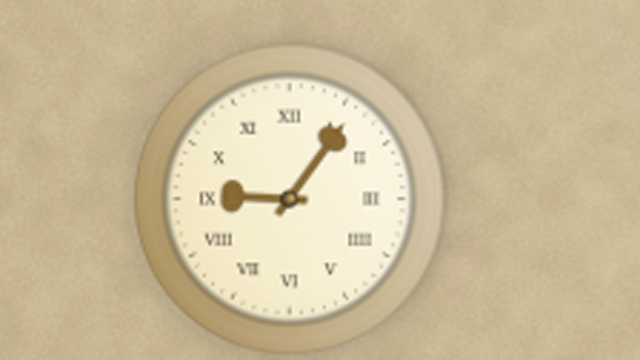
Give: 9h06
